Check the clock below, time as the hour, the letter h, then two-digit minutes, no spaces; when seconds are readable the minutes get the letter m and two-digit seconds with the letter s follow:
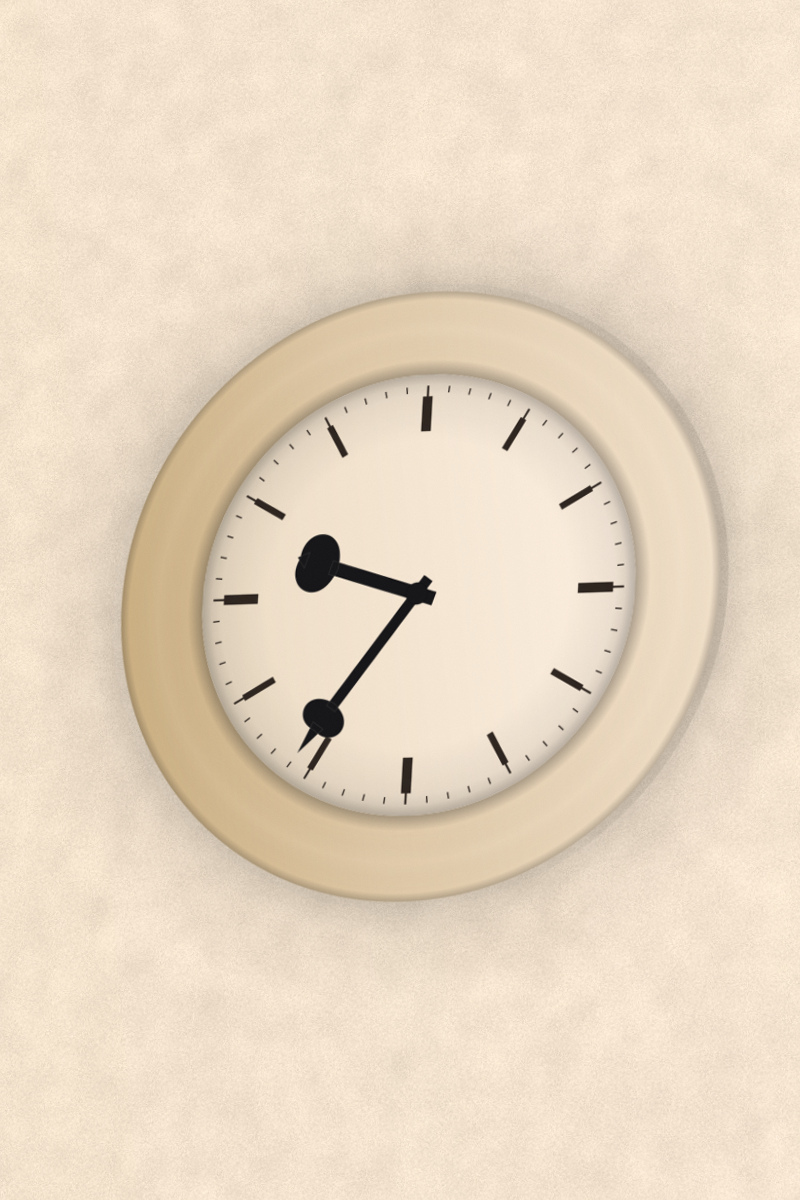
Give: 9h36
